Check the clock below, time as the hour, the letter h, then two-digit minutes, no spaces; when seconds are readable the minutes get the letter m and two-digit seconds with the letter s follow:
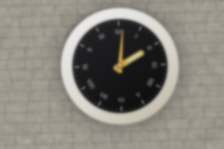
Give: 2h01
